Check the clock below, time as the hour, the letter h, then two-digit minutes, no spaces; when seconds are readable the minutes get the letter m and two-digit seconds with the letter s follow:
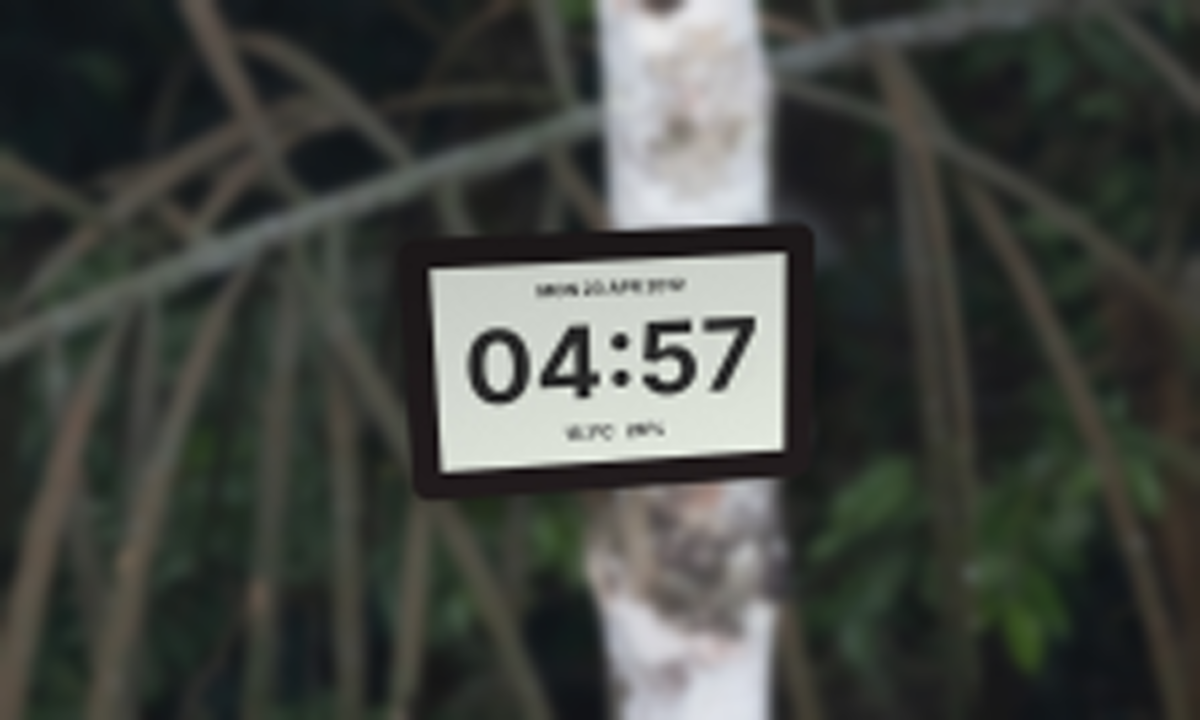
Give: 4h57
